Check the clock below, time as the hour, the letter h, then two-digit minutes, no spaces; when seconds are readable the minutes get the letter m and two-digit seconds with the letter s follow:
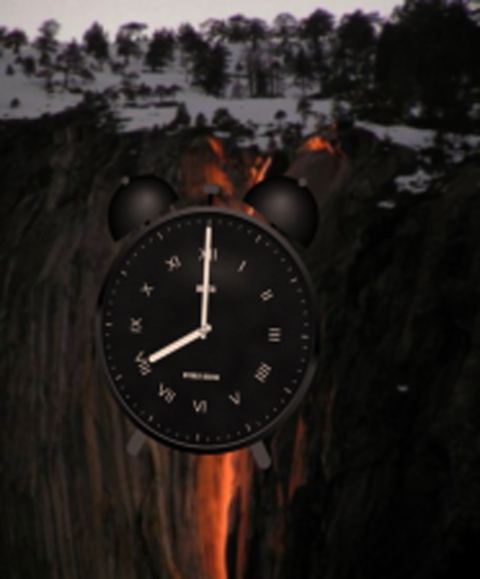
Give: 8h00
